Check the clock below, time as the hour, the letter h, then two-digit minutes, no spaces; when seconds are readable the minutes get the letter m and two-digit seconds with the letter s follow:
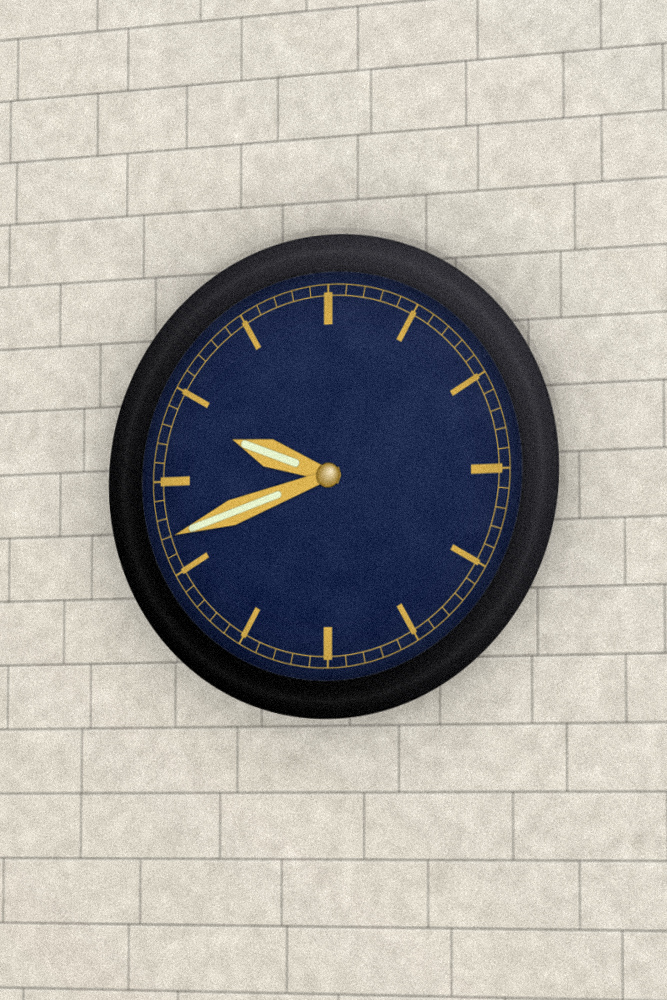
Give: 9h42
